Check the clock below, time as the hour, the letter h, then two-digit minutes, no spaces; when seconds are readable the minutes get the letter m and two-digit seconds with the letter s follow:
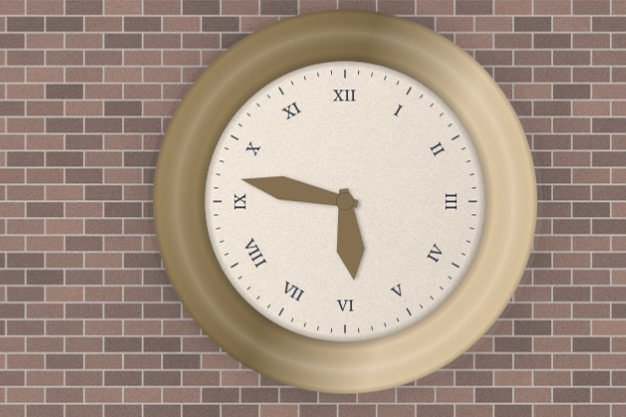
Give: 5h47
